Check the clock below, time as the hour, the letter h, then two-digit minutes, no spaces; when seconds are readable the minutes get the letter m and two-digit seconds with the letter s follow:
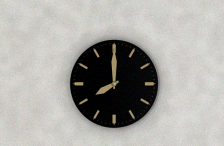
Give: 8h00
